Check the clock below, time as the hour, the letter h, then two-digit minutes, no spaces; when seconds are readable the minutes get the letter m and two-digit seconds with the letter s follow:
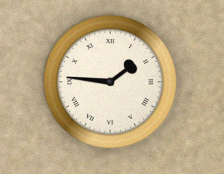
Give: 1h46
